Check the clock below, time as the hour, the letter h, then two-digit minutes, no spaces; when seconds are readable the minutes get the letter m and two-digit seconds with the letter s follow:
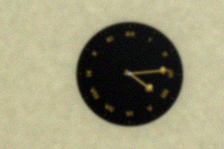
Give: 4h14
